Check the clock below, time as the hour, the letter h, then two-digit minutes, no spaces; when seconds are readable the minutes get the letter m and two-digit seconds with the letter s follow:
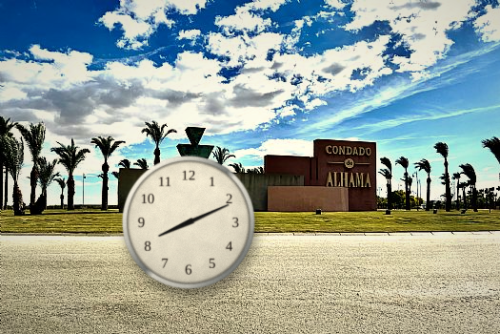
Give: 8h11
